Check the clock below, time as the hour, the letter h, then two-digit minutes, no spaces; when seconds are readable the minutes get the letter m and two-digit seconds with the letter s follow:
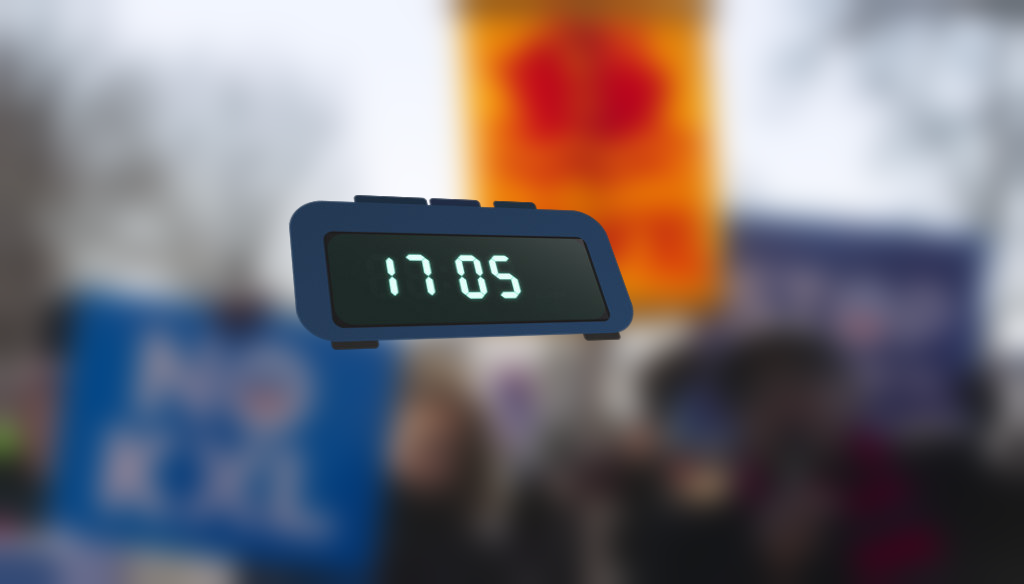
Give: 17h05
